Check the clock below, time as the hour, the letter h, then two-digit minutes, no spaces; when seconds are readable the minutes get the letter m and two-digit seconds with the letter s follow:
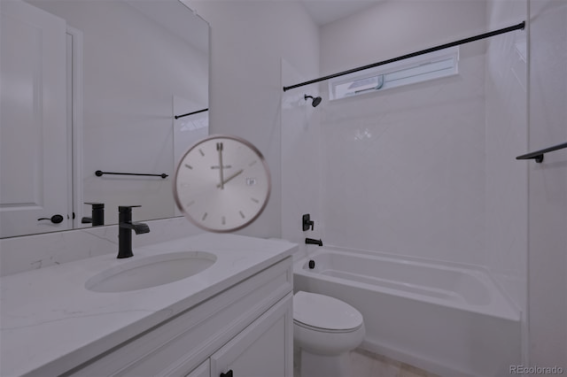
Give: 2h00
